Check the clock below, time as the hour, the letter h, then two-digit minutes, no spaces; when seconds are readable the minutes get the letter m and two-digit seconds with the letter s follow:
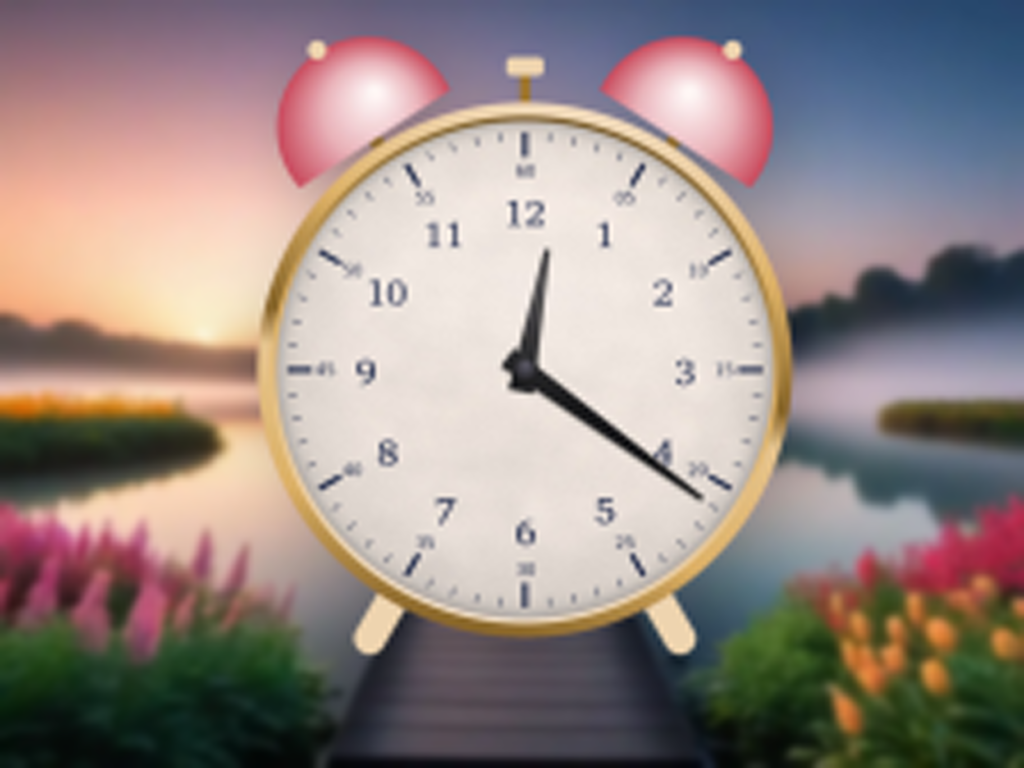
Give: 12h21
